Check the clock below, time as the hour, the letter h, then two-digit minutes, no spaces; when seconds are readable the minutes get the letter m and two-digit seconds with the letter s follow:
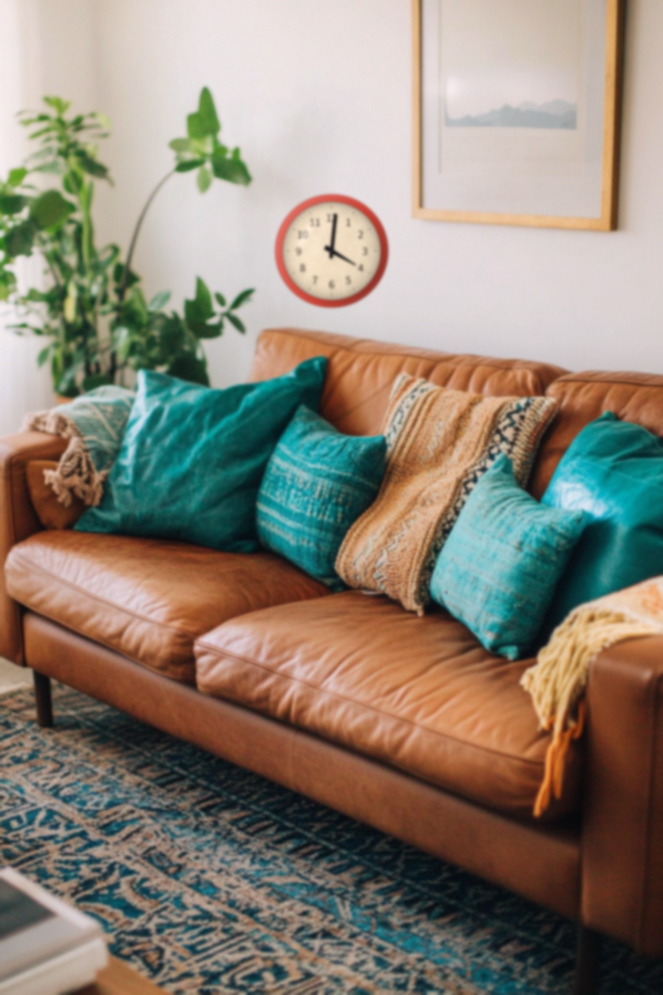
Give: 4h01
